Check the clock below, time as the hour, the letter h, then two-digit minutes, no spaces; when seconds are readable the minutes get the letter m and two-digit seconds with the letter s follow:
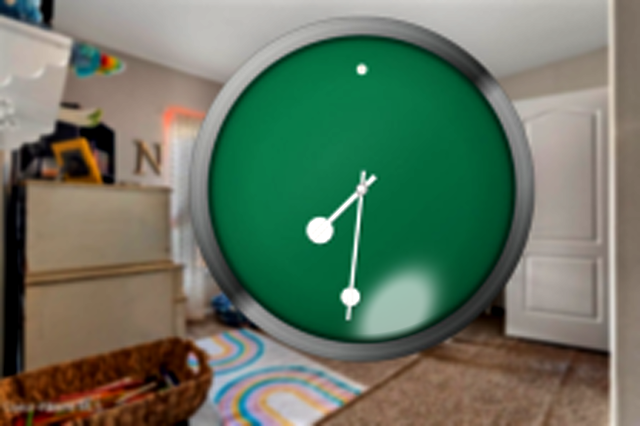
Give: 7h31
